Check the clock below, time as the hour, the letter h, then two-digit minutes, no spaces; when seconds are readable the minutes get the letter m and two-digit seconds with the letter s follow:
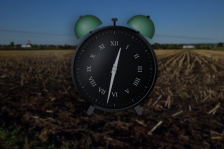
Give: 12h32
